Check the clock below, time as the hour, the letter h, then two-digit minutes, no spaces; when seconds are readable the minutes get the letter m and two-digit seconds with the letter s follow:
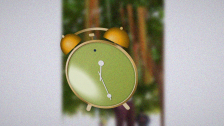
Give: 12h28
